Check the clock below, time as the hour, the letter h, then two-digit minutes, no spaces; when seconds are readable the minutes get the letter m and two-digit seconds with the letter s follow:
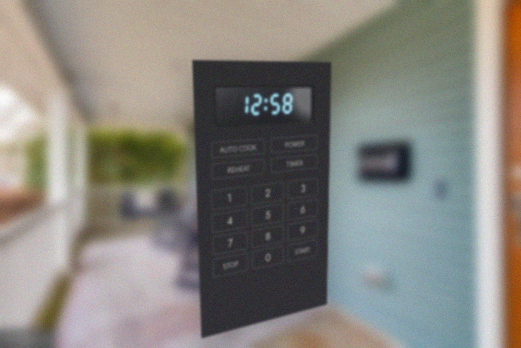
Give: 12h58
